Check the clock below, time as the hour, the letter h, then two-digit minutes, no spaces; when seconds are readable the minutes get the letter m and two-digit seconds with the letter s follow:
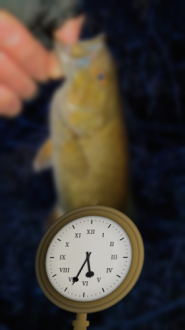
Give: 5h34
